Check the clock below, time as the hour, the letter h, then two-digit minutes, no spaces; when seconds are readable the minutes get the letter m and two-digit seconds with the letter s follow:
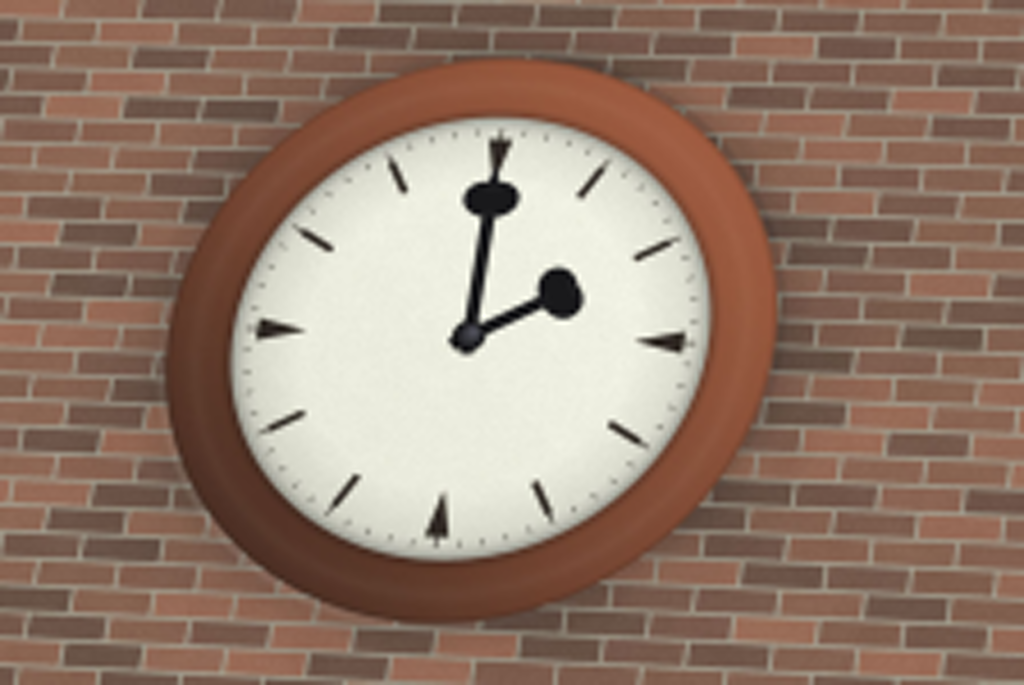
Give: 2h00
